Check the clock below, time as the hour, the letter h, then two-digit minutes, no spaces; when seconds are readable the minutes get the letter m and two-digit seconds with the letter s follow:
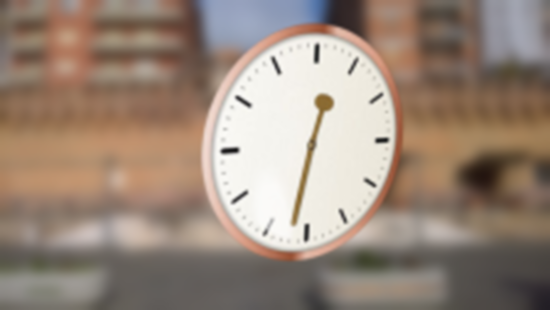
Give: 12h32
